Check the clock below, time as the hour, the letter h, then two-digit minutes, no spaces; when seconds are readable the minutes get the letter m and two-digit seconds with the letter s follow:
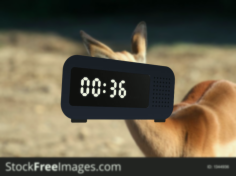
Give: 0h36
